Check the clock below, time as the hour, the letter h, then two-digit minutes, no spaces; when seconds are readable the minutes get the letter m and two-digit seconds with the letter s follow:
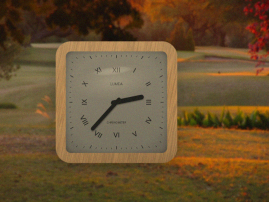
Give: 2h37
